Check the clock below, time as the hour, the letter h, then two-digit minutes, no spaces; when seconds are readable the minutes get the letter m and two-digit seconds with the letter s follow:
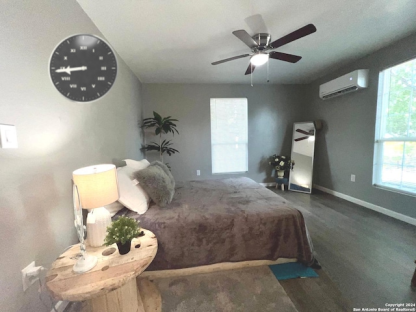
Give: 8h44
